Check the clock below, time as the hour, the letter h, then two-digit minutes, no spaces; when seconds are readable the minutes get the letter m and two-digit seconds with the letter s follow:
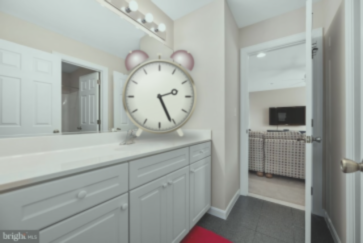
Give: 2h26
